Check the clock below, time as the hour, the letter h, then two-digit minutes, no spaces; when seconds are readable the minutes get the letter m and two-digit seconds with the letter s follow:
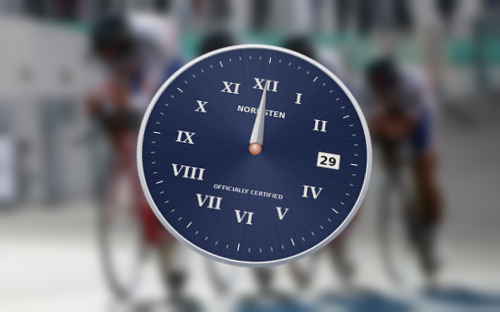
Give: 12h00
